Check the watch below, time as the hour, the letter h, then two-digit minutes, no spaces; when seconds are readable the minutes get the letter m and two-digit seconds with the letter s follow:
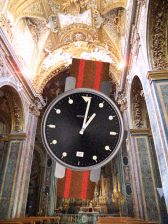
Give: 1h01
